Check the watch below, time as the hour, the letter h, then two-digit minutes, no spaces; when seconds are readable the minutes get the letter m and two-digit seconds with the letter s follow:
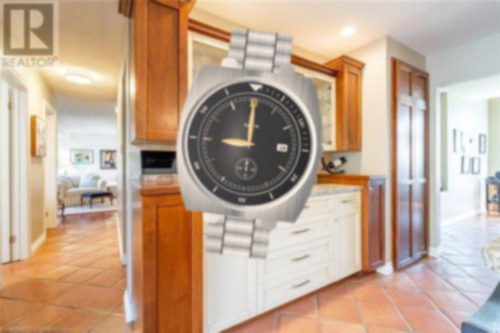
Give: 9h00
